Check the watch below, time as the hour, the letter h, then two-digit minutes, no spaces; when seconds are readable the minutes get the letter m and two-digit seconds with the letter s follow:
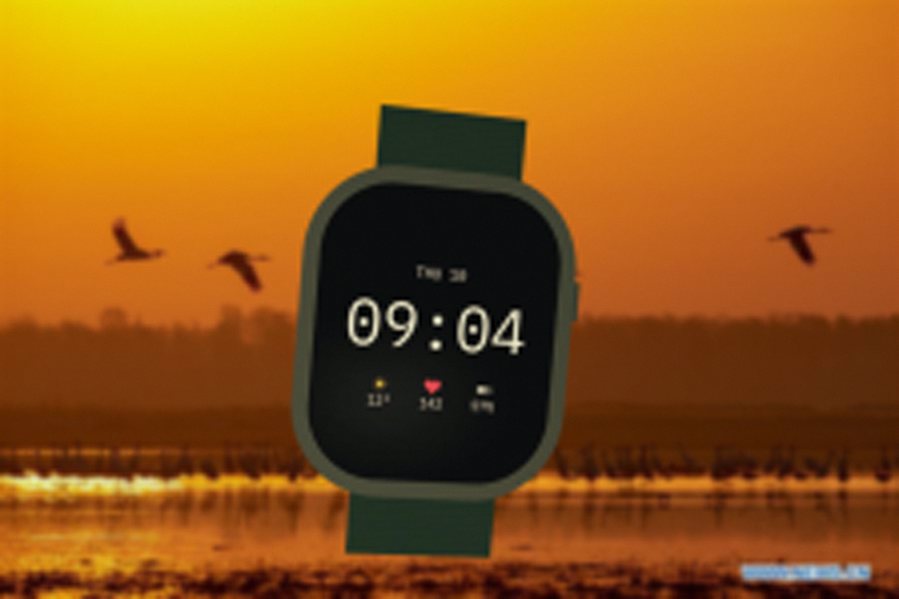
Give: 9h04
